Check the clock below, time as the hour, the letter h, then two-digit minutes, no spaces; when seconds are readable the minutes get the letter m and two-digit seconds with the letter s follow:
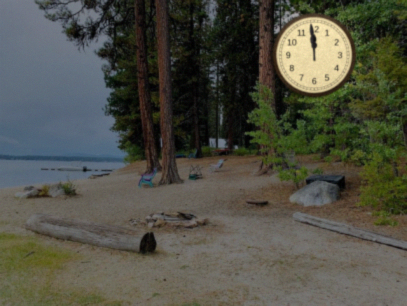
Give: 11h59
